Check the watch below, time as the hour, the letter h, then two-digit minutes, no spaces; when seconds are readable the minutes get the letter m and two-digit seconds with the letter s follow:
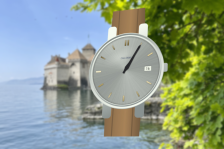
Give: 1h05
